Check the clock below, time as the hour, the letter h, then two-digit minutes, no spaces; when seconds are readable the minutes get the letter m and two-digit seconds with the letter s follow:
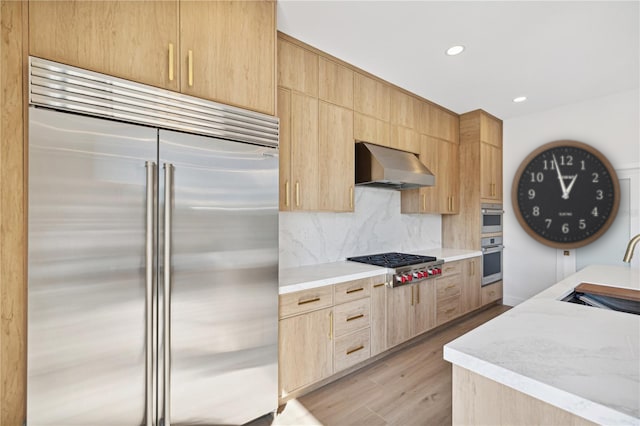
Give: 12h57
